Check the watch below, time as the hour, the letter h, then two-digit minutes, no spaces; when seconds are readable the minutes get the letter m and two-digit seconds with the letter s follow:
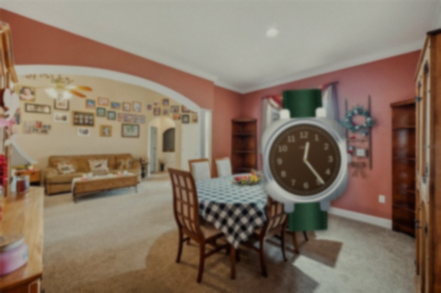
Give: 12h24
